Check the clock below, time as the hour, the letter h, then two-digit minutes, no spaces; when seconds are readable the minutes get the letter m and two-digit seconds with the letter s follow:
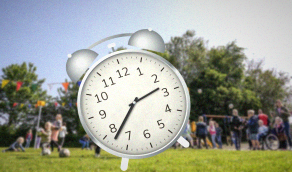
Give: 2h38
